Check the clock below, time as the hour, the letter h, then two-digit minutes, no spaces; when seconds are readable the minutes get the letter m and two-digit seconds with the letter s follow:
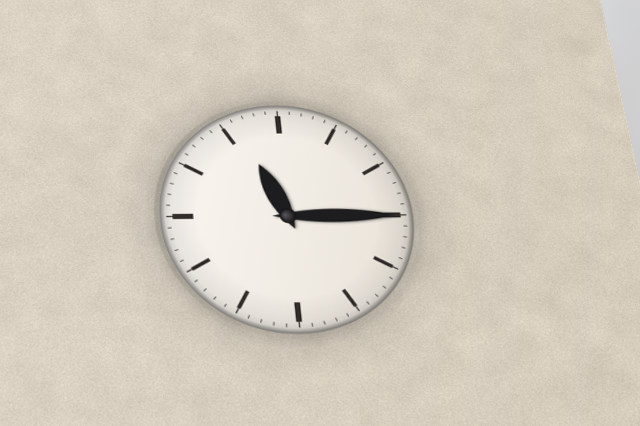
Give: 11h15
